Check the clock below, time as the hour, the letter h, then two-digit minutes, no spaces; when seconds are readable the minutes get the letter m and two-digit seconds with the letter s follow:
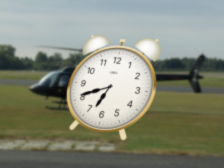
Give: 6h41
